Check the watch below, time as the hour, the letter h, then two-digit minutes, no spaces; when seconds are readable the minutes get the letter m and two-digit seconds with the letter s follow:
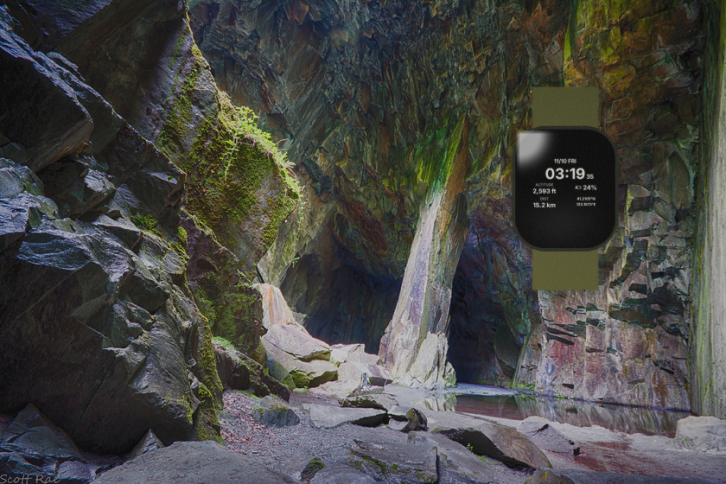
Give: 3h19
